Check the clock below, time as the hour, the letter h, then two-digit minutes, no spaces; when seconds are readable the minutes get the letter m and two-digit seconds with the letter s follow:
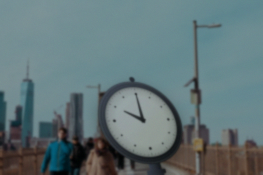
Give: 10h00
